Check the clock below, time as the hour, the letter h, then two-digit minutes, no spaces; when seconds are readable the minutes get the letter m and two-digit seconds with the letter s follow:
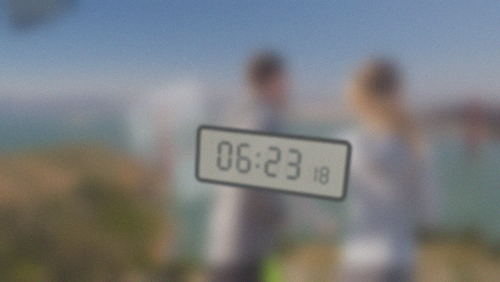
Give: 6h23m18s
